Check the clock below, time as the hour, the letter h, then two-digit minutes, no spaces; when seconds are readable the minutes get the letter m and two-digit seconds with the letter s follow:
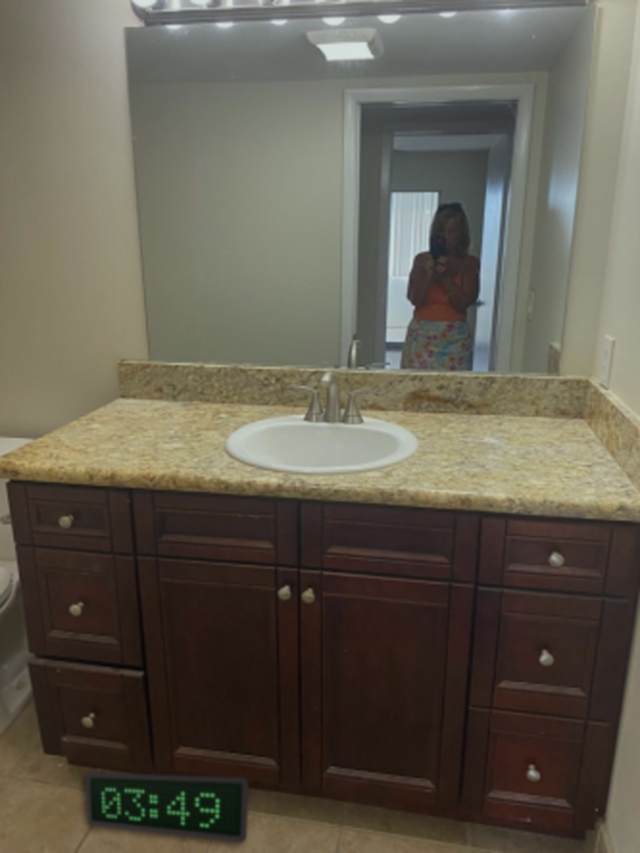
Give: 3h49
